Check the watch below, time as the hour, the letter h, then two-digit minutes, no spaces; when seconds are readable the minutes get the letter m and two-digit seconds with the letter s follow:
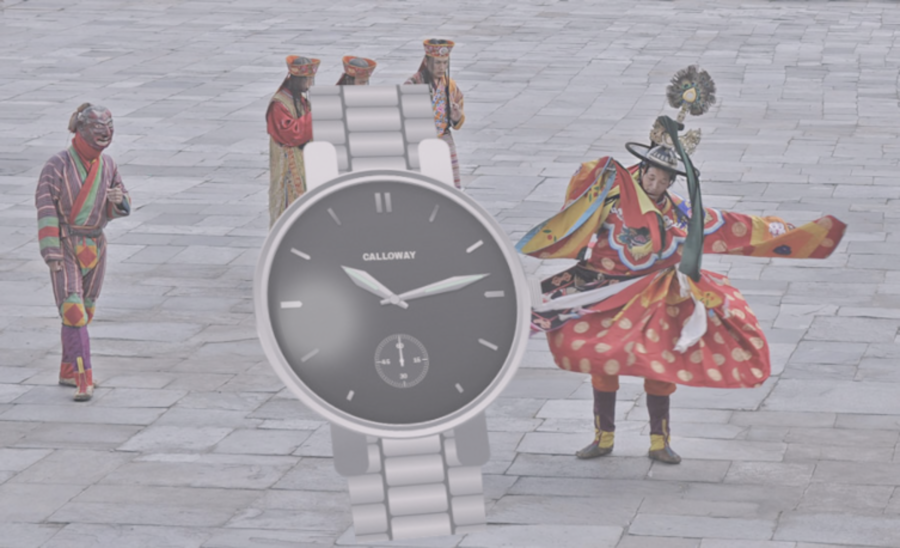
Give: 10h13
